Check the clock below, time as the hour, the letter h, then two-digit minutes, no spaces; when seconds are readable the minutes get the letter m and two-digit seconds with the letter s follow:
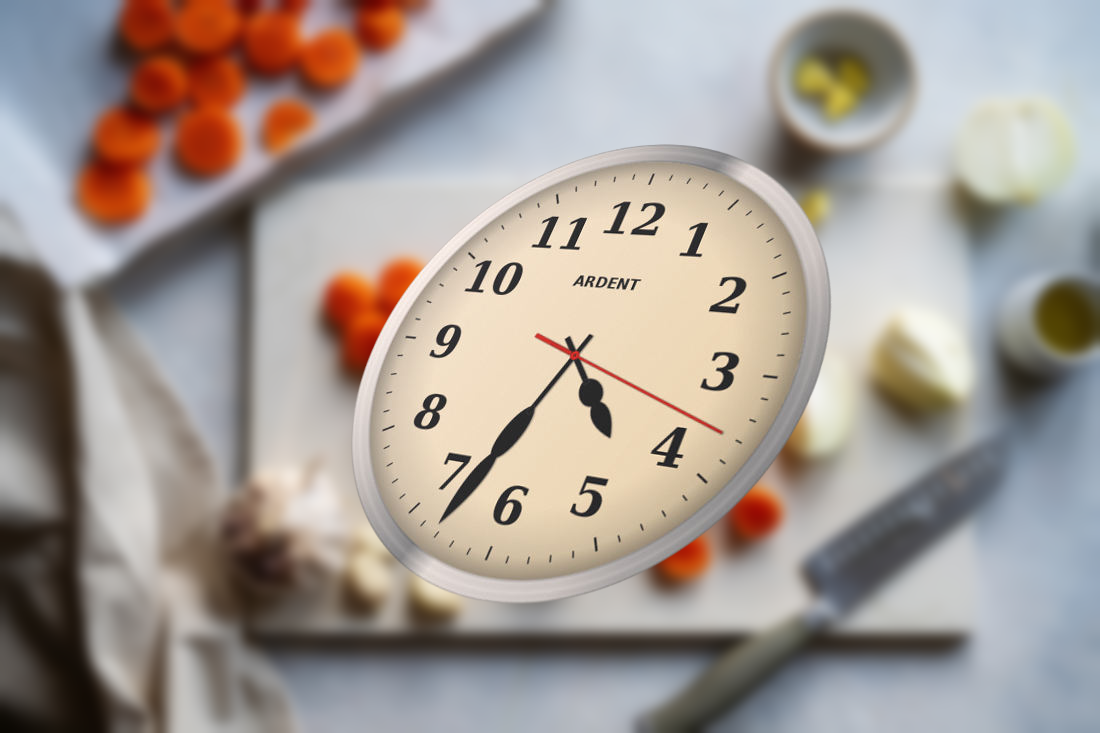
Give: 4h33m18s
